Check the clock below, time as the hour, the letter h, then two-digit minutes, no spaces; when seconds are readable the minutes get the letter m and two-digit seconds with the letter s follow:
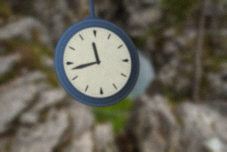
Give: 11h43
